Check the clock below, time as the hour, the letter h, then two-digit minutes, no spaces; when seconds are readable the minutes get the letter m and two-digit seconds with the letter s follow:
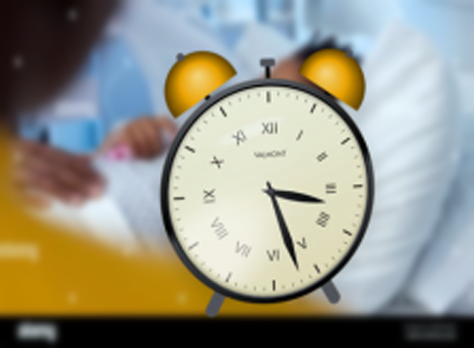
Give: 3h27
